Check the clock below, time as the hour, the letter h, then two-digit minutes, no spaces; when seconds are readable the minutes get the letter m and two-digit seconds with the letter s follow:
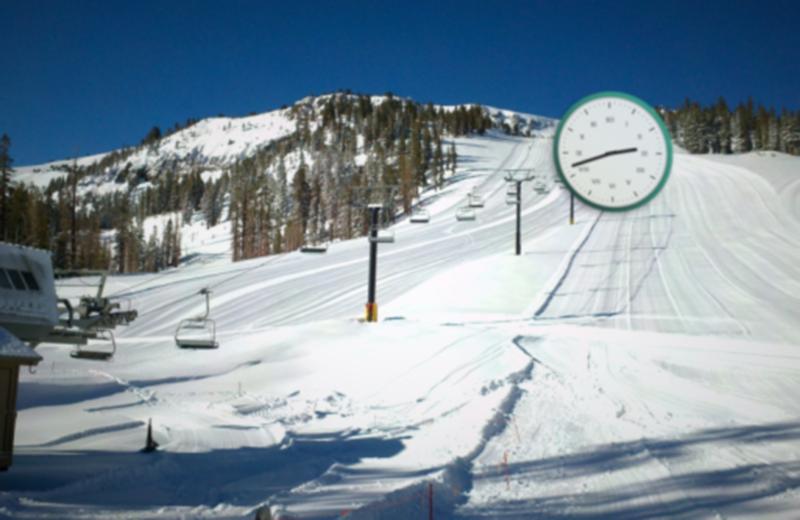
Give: 2h42
